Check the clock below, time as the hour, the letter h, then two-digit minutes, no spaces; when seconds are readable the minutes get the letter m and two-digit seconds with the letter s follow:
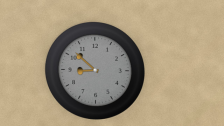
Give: 8h52
